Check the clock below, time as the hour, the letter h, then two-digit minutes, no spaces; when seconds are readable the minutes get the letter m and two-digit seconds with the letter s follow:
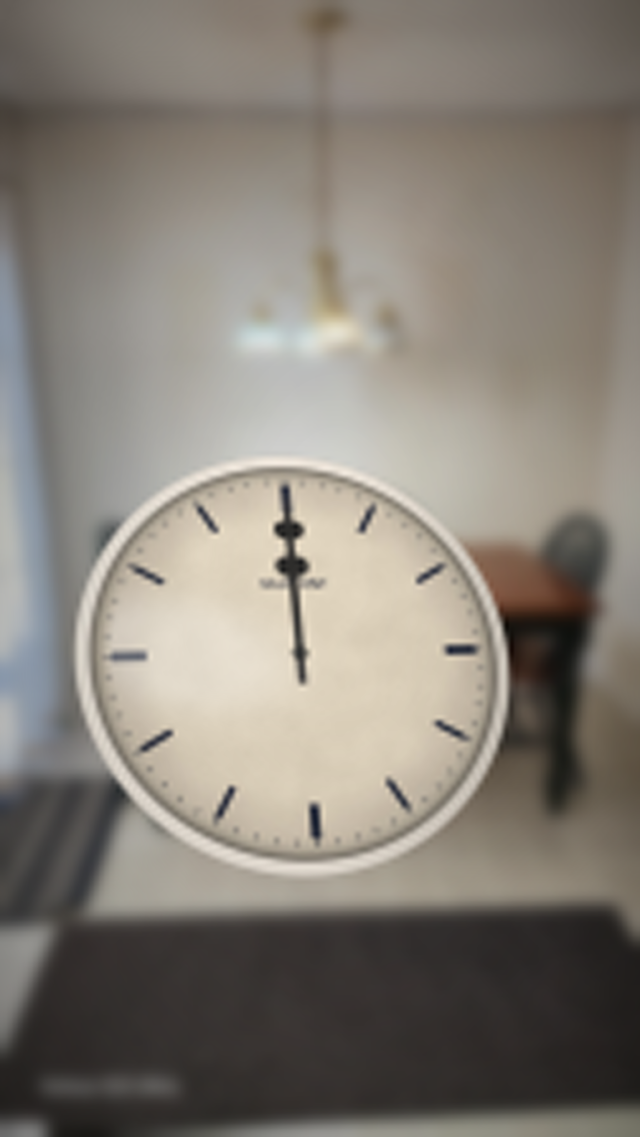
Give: 12h00
